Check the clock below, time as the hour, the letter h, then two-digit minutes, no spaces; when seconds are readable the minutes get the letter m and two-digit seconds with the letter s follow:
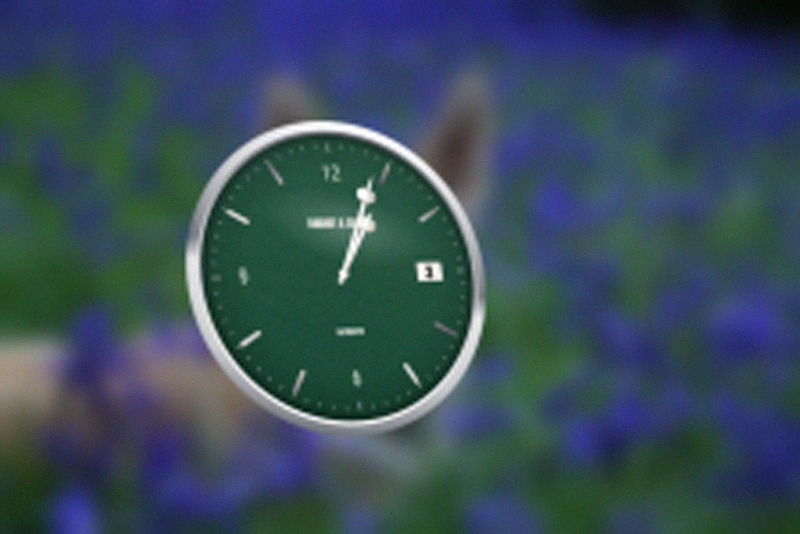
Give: 1h04
